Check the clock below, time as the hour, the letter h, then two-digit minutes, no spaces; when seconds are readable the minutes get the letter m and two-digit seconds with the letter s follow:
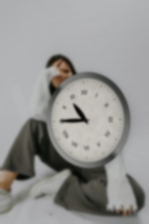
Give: 10h45
